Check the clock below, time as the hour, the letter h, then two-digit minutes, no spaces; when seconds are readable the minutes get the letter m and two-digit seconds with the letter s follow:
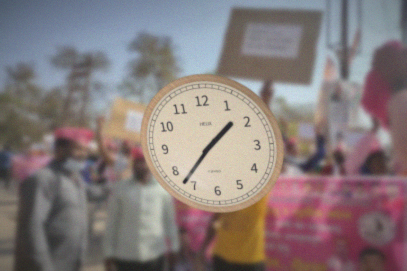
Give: 1h37
